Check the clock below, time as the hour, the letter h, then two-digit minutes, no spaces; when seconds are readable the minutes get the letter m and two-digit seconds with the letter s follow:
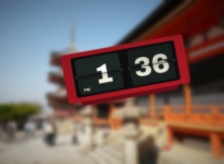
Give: 1h36
